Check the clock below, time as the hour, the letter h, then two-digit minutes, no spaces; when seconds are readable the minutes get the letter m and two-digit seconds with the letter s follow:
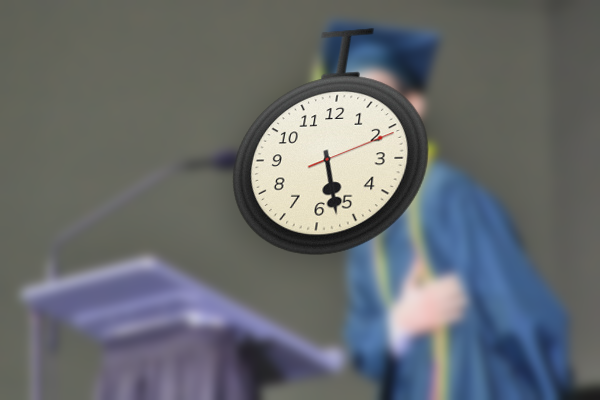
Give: 5h27m11s
